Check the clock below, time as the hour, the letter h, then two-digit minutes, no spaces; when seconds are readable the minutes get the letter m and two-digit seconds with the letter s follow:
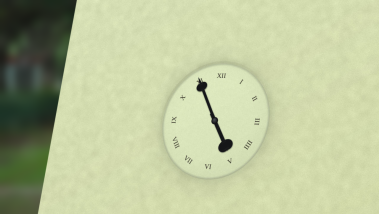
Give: 4h55
